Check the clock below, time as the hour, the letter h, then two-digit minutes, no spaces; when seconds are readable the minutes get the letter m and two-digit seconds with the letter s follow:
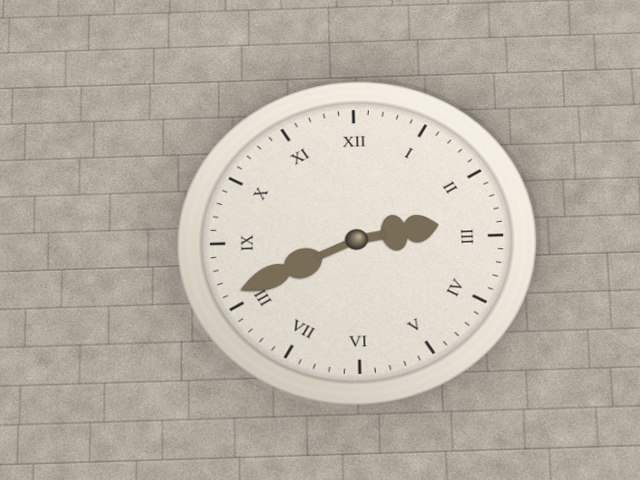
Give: 2h41
